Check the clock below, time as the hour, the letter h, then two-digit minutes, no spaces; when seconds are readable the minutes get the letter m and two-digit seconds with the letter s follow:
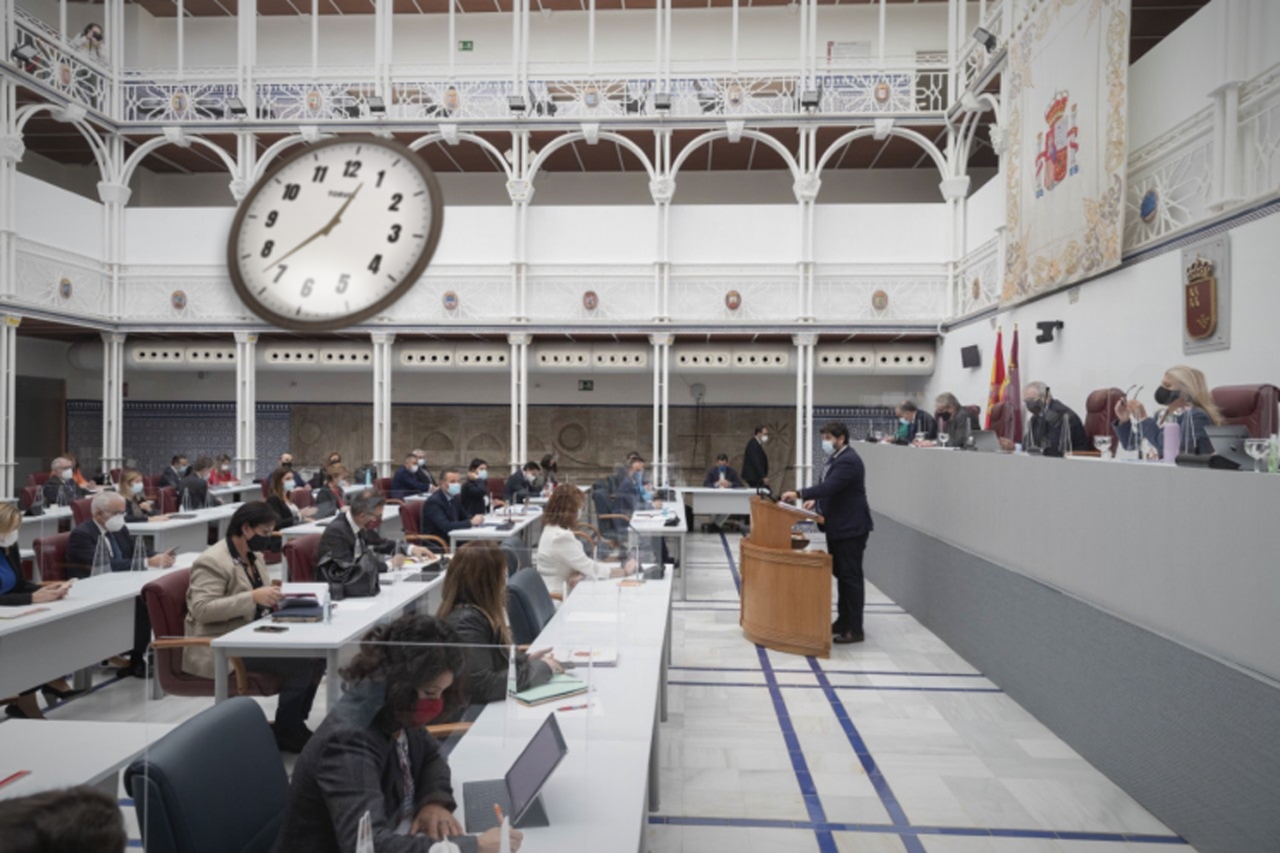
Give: 12h37
